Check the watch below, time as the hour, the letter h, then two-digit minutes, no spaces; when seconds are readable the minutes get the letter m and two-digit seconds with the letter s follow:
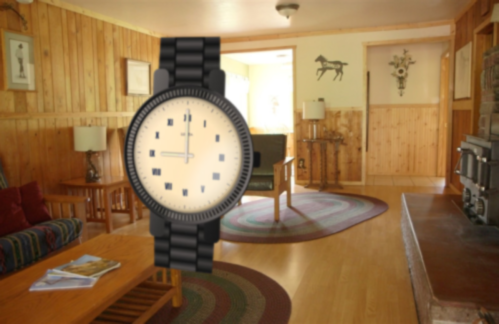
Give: 9h00
